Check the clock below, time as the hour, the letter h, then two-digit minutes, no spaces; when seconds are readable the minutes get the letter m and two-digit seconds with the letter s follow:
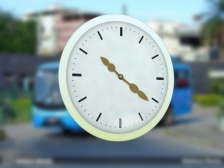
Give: 10h21
